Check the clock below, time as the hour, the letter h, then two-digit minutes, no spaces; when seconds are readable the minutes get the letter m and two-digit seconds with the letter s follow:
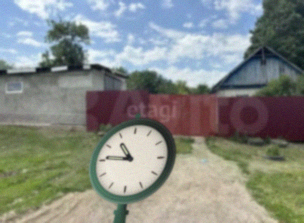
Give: 10h46
